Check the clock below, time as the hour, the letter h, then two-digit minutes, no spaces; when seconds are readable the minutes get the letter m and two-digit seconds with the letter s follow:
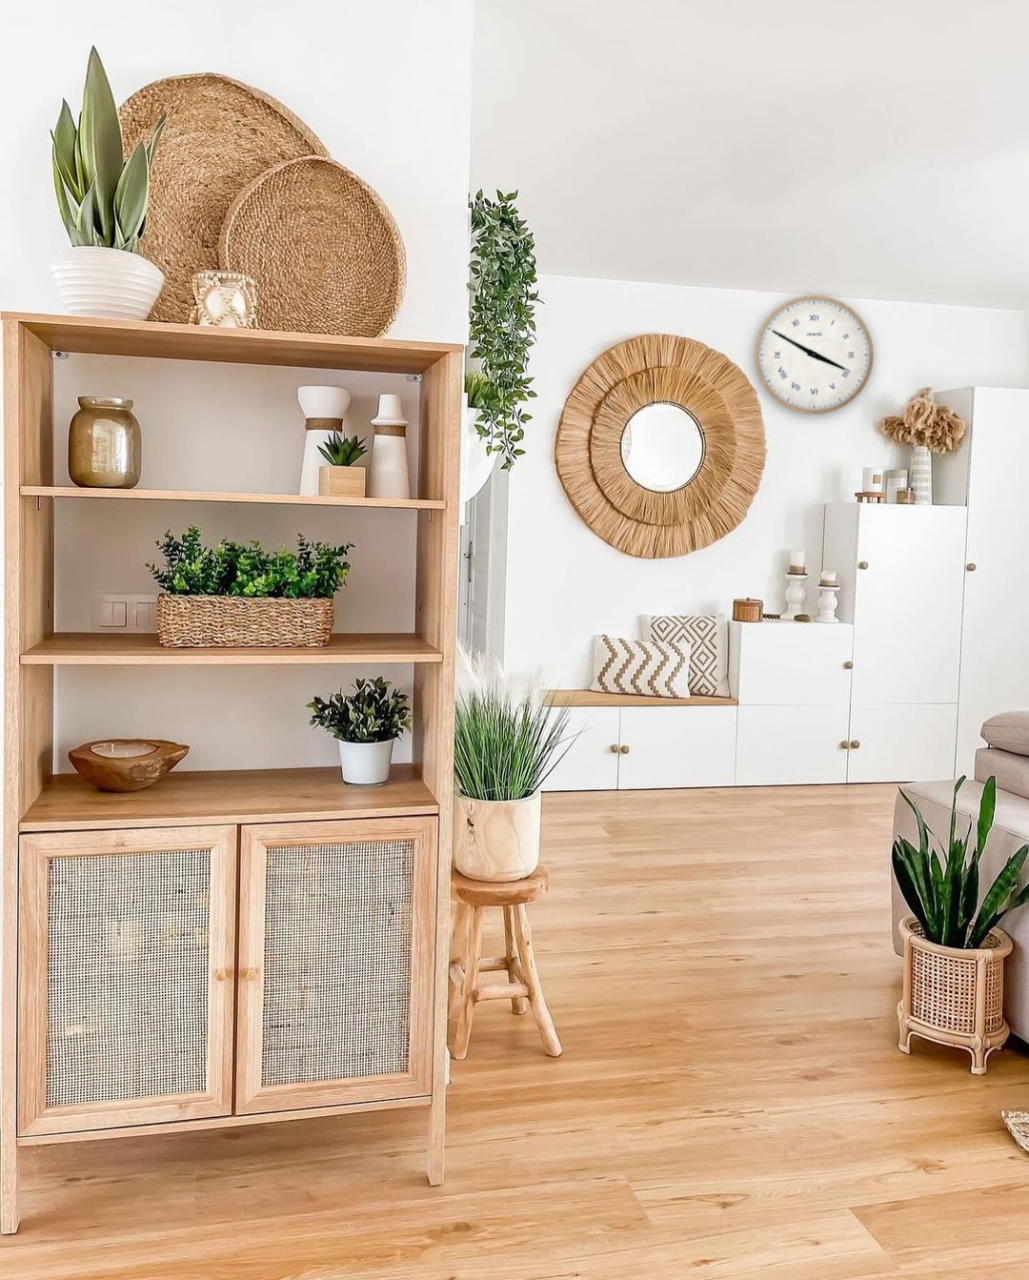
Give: 3h50
